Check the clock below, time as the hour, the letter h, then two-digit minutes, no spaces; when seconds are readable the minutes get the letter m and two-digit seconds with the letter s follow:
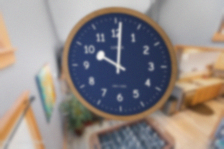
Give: 10h01
